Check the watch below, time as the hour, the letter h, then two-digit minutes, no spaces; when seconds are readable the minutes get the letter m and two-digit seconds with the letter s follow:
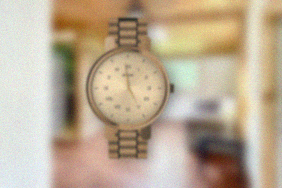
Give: 4h59
